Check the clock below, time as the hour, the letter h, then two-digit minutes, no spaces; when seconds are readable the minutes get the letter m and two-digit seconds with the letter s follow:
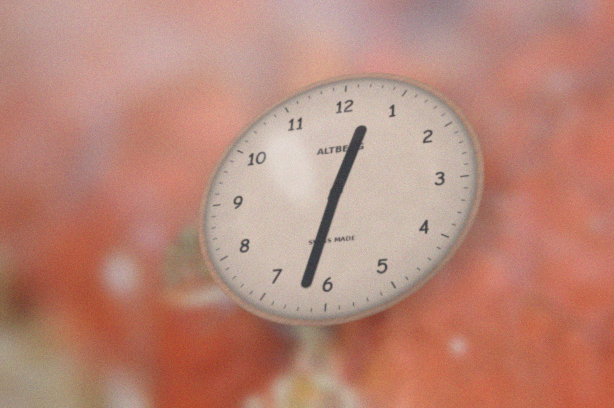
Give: 12h32
